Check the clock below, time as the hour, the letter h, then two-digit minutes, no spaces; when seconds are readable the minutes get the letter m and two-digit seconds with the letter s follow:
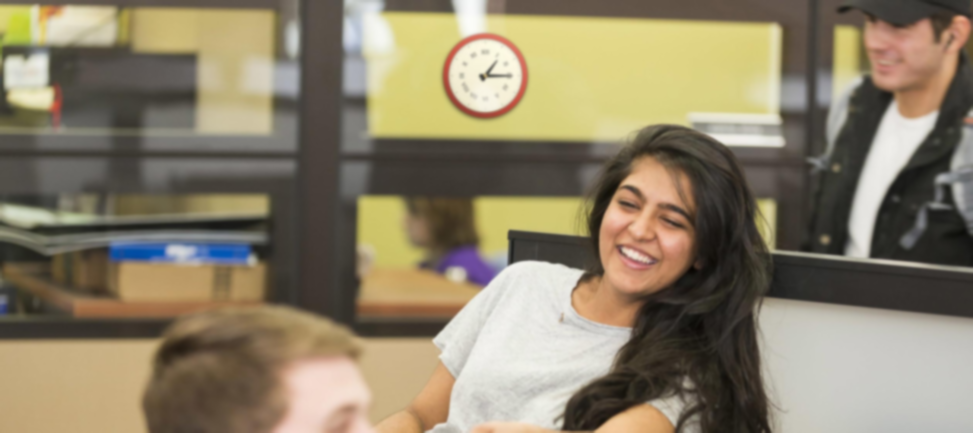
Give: 1h15
